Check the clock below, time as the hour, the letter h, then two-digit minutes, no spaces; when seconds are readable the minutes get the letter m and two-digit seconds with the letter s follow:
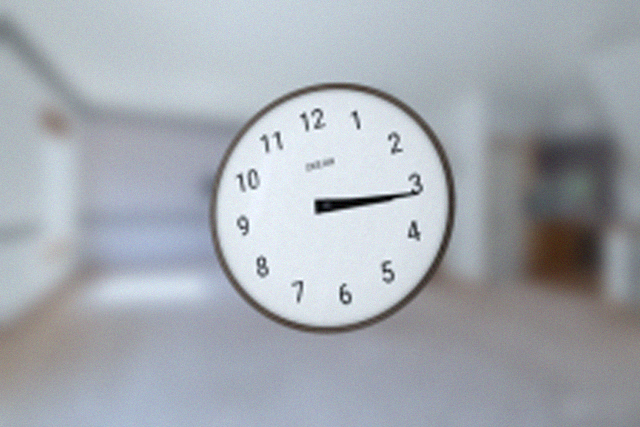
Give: 3h16
